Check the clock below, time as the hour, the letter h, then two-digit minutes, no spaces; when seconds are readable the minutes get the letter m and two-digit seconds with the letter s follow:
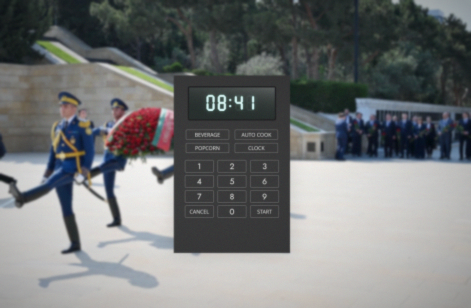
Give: 8h41
